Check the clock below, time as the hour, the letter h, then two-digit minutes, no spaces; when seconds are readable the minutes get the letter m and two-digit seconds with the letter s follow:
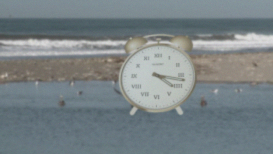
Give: 4h17
